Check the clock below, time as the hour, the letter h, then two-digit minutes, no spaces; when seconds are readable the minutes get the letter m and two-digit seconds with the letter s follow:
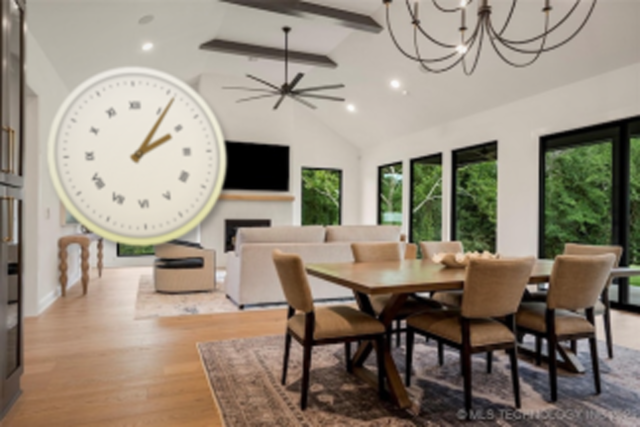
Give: 2h06
